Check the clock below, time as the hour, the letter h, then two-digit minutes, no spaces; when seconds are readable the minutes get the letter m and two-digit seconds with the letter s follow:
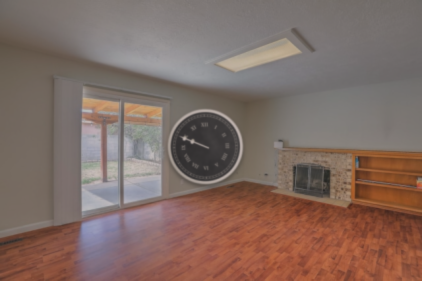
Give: 9h49
